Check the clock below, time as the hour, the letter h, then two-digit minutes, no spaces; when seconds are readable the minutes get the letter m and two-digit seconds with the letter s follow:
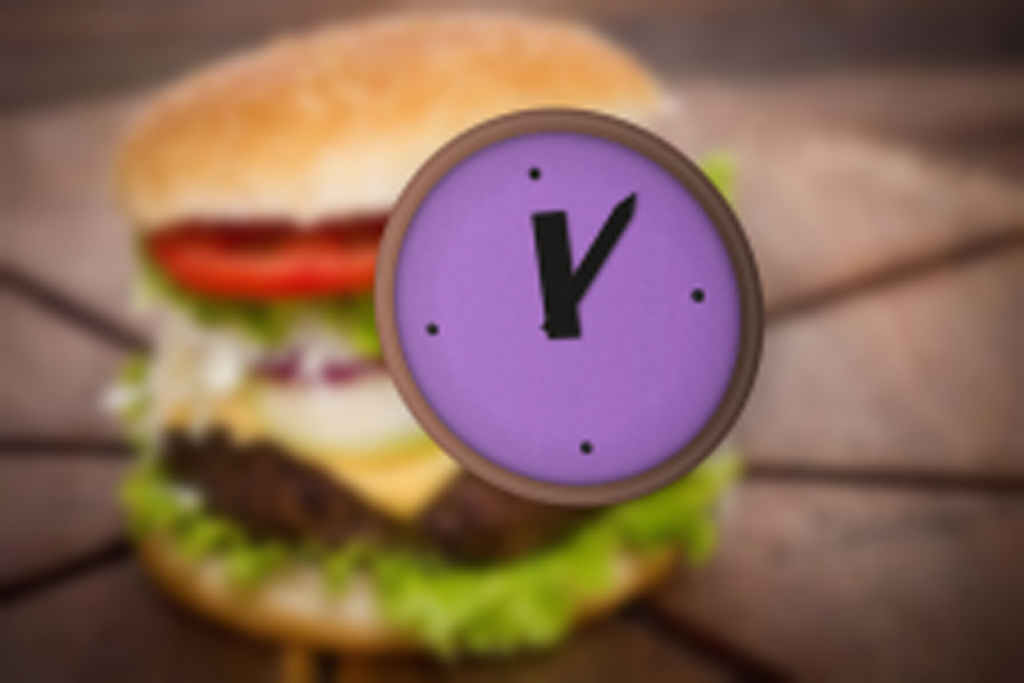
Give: 12h07
